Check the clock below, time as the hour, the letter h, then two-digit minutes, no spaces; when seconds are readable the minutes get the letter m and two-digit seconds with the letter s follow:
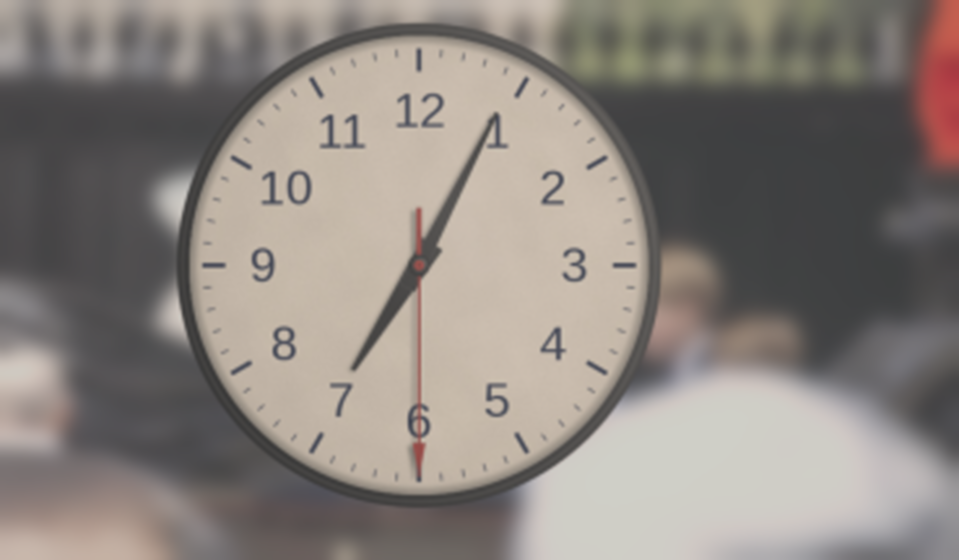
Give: 7h04m30s
